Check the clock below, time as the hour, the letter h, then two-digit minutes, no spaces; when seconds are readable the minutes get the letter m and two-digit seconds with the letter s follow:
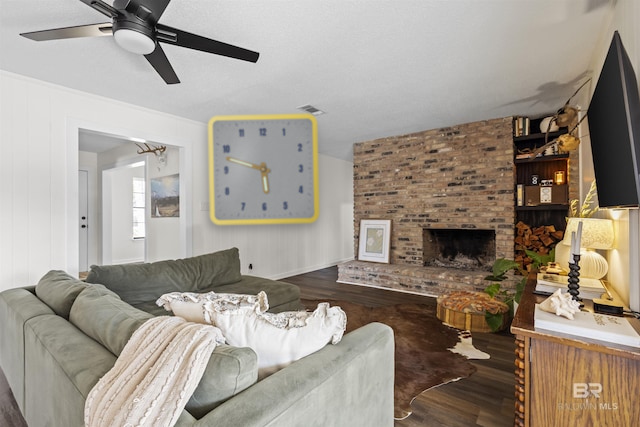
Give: 5h48
